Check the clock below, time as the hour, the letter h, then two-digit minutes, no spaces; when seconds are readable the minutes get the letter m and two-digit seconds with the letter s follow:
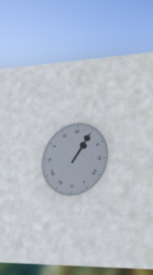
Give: 1h05
